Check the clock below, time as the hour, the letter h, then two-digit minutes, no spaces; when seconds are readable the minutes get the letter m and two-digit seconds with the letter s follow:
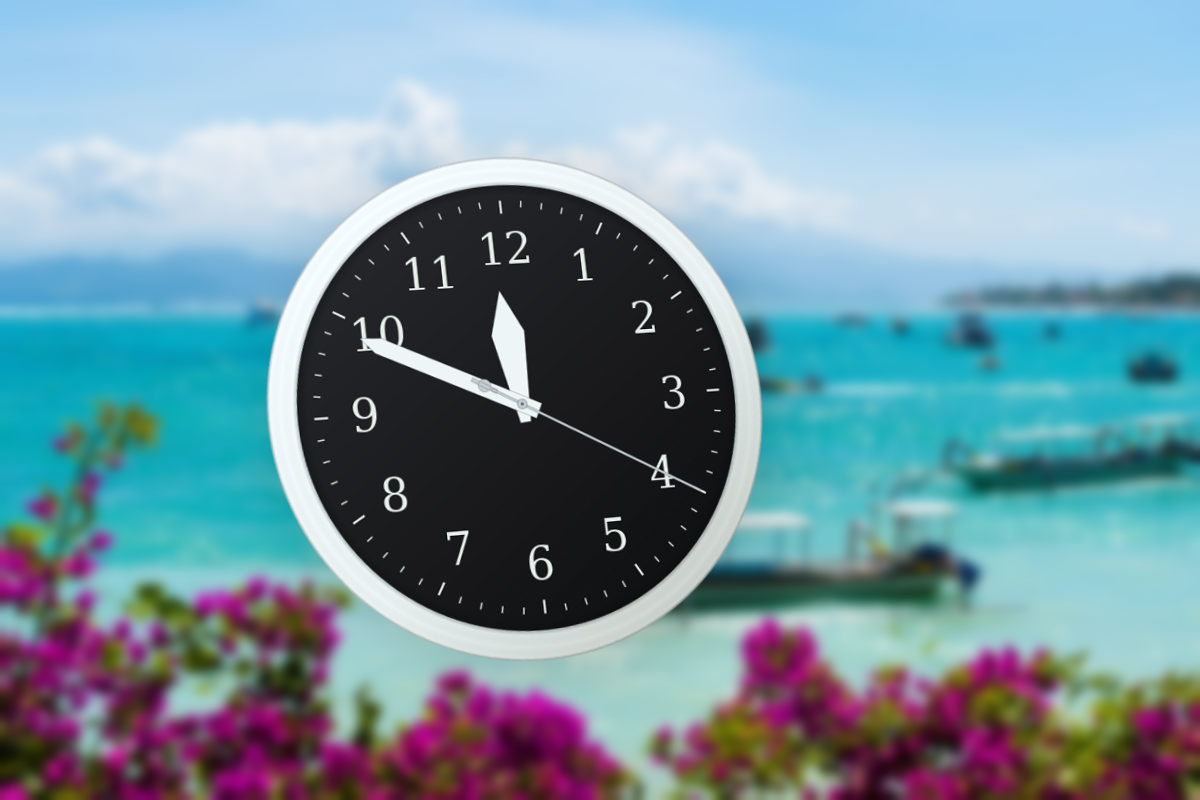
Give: 11h49m20s
